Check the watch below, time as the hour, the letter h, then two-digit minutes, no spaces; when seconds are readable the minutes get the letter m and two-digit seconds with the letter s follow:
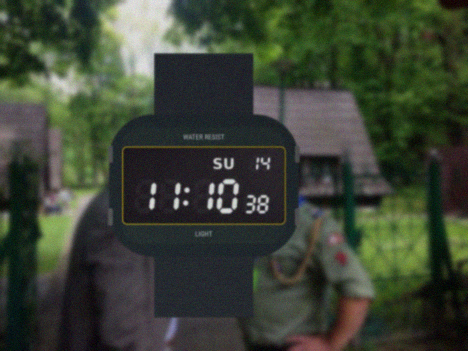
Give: 11h10m38s
